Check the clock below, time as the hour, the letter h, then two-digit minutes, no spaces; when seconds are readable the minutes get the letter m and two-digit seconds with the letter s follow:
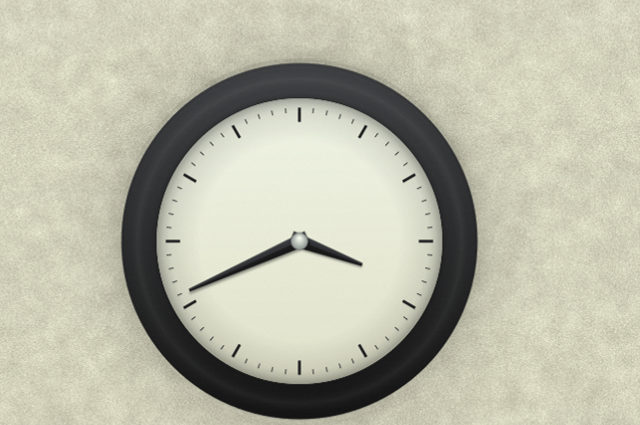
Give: 3h41
